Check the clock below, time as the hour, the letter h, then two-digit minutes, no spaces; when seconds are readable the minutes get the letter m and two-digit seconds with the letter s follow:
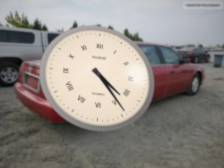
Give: 4h24
